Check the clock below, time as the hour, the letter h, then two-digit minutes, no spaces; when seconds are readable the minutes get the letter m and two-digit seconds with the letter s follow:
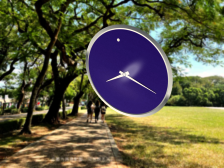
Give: 8h20
